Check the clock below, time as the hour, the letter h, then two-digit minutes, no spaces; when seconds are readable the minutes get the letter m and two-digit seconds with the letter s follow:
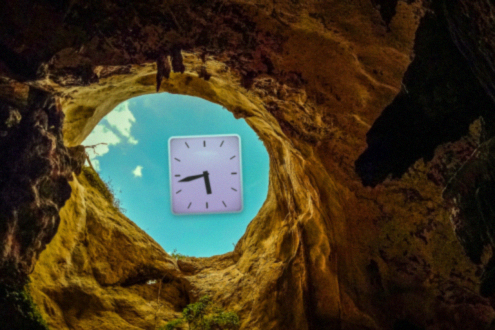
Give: 5h43
